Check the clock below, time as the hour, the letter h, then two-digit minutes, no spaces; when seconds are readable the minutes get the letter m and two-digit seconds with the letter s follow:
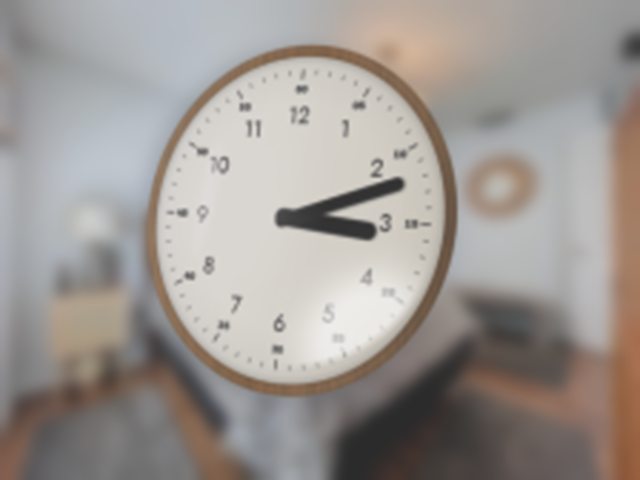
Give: 3h12
